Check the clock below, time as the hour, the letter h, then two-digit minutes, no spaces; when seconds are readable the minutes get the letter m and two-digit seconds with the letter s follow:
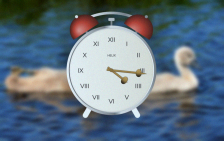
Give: 4h16
